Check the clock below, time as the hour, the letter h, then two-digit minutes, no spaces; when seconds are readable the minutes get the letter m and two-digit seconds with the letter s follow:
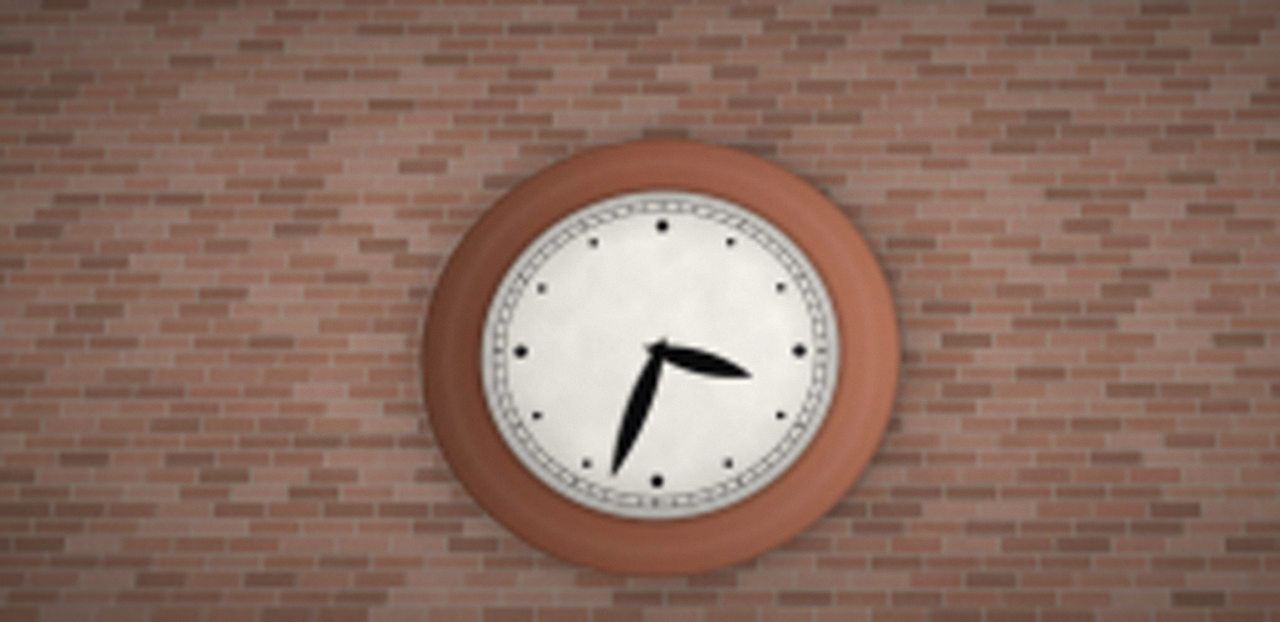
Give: 3h33
